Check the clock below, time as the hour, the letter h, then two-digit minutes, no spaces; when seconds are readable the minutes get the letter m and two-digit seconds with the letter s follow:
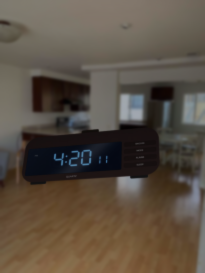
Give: 4h20m11s
